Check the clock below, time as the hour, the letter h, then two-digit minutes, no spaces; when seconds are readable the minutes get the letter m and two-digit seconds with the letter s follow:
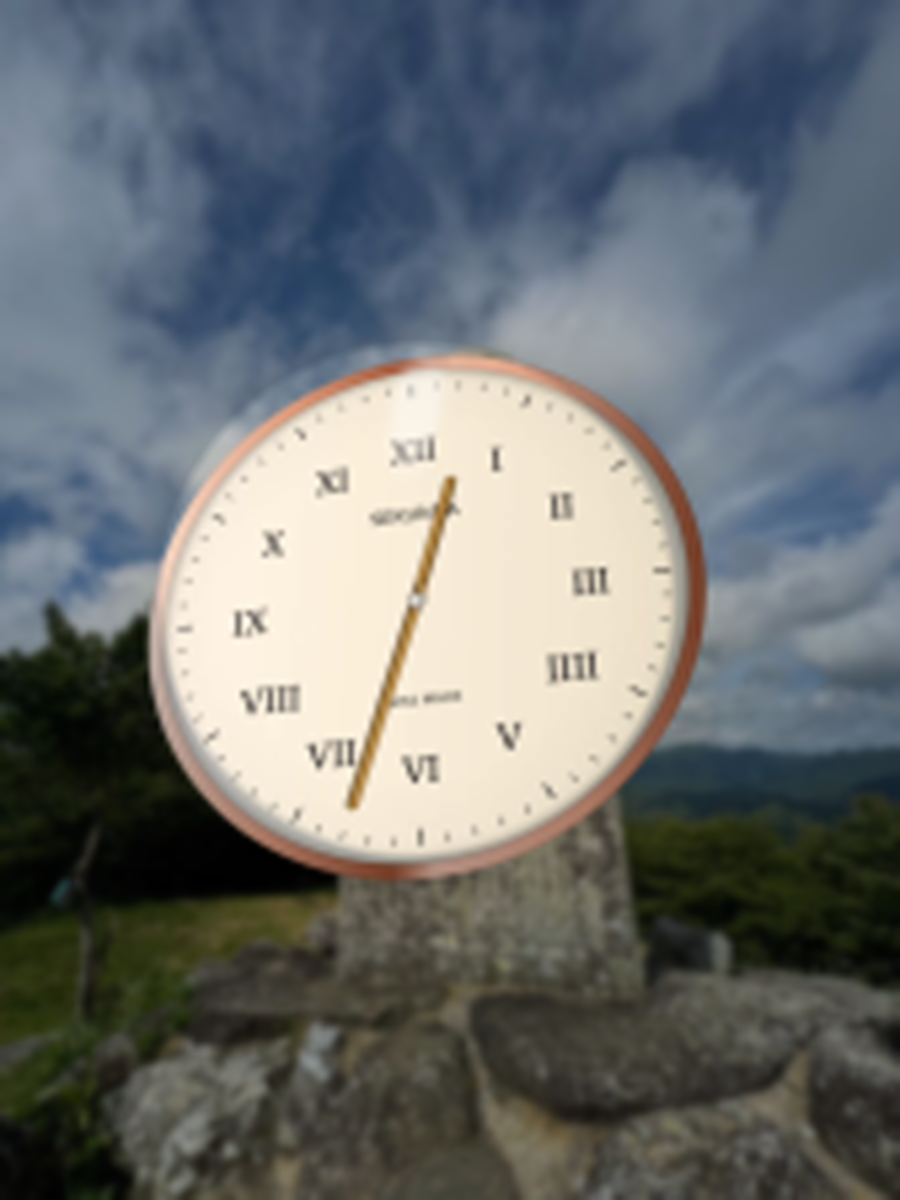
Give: 12h33
